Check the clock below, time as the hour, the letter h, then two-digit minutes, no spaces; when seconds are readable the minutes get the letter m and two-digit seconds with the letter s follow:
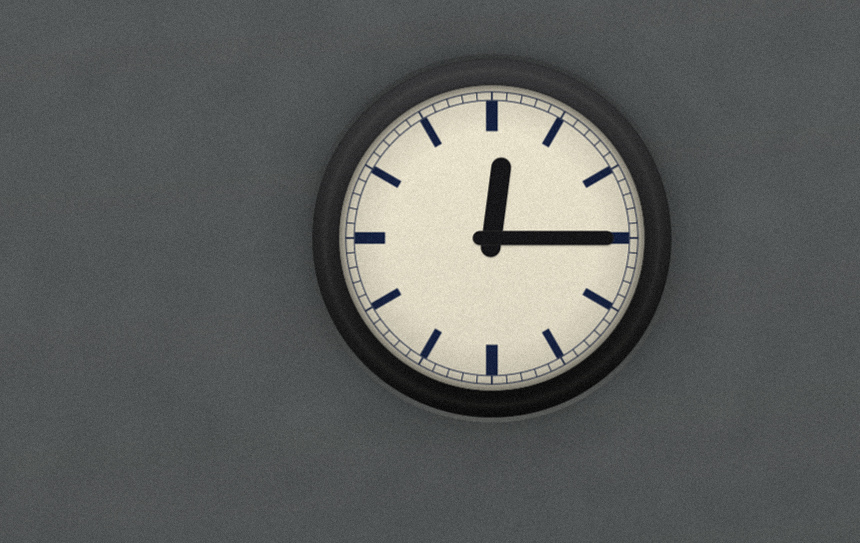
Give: 12h15
